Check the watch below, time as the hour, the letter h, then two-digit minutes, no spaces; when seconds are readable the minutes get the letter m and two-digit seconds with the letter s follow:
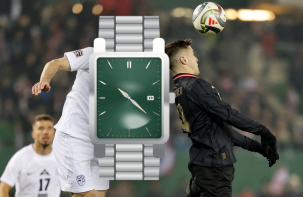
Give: 10h22
